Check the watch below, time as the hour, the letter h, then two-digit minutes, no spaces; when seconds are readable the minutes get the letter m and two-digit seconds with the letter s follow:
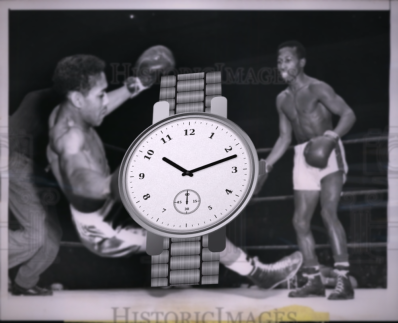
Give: 10h12
